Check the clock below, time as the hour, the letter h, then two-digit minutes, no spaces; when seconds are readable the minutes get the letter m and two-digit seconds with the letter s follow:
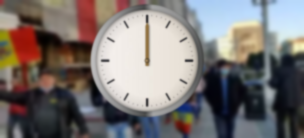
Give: 12h00
